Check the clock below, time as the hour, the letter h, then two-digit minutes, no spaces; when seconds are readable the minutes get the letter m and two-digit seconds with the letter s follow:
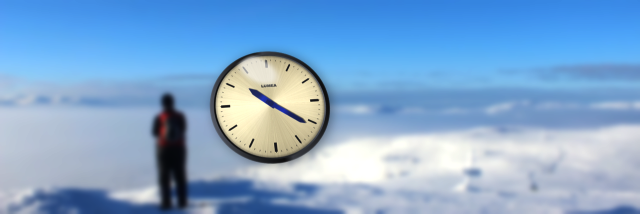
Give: 10h21
